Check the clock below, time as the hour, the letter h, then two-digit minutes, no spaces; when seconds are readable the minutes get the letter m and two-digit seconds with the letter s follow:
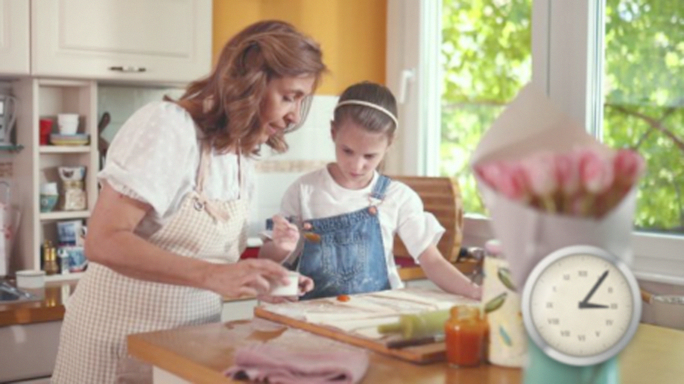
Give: 3h06
